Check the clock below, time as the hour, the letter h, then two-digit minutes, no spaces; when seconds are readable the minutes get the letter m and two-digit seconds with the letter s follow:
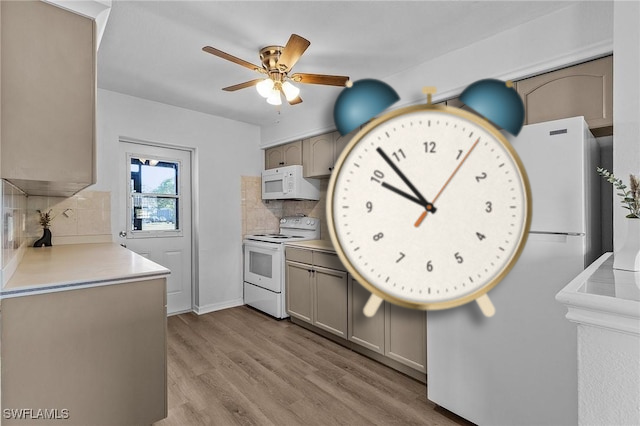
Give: 9h53m06s
